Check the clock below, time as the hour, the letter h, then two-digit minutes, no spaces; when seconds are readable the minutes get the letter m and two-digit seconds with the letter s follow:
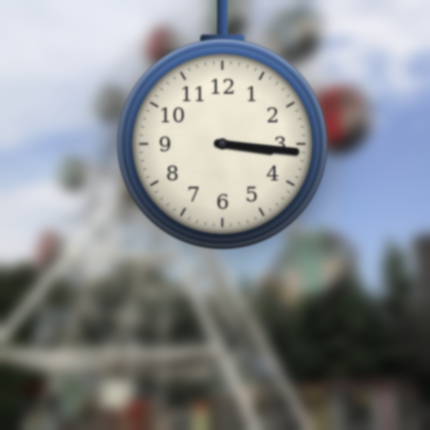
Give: 3h16
